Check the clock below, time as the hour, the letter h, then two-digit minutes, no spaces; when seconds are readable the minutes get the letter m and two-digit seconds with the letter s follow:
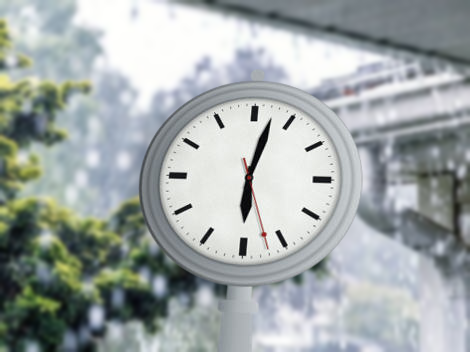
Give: 6h02m27s
